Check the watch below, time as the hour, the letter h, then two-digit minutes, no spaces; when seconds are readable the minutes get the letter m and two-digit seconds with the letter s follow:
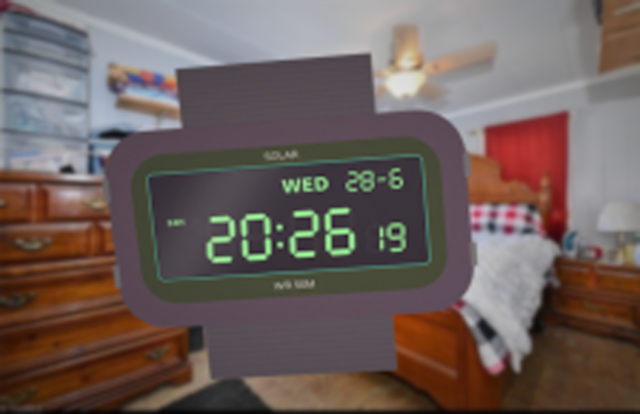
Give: 20h26m19s
